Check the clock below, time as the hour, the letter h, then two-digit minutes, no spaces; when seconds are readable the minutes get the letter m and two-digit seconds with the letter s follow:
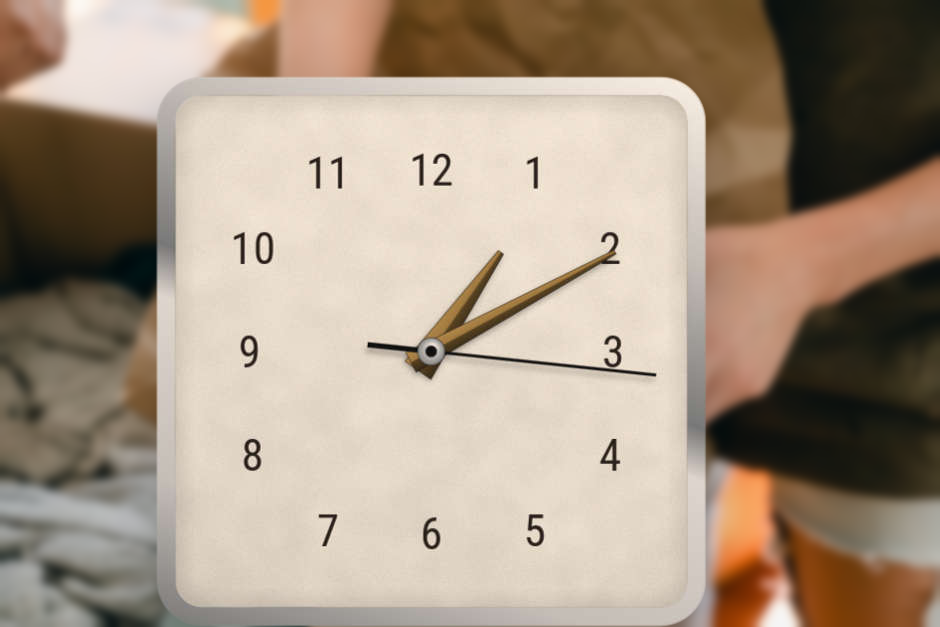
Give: 1h10m16s
